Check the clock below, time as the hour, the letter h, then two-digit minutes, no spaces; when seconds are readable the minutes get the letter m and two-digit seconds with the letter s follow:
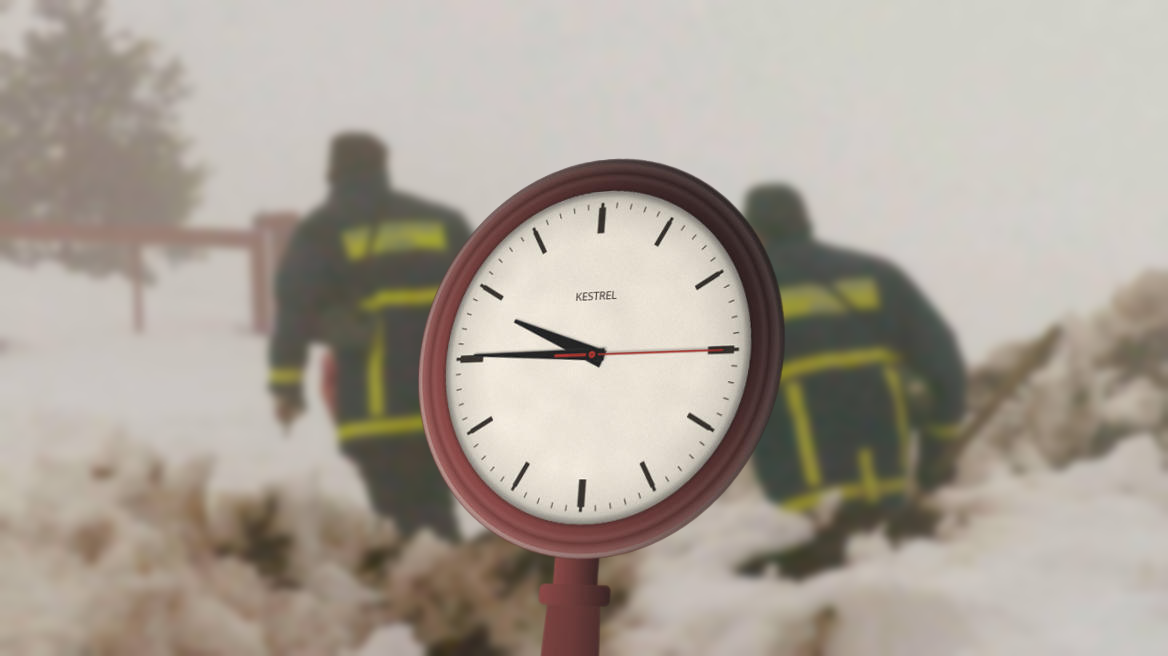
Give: 9h45m15s
